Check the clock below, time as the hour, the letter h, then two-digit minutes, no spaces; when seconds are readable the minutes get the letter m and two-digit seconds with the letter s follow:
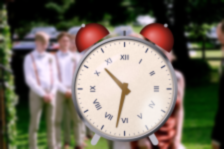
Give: 10h32
